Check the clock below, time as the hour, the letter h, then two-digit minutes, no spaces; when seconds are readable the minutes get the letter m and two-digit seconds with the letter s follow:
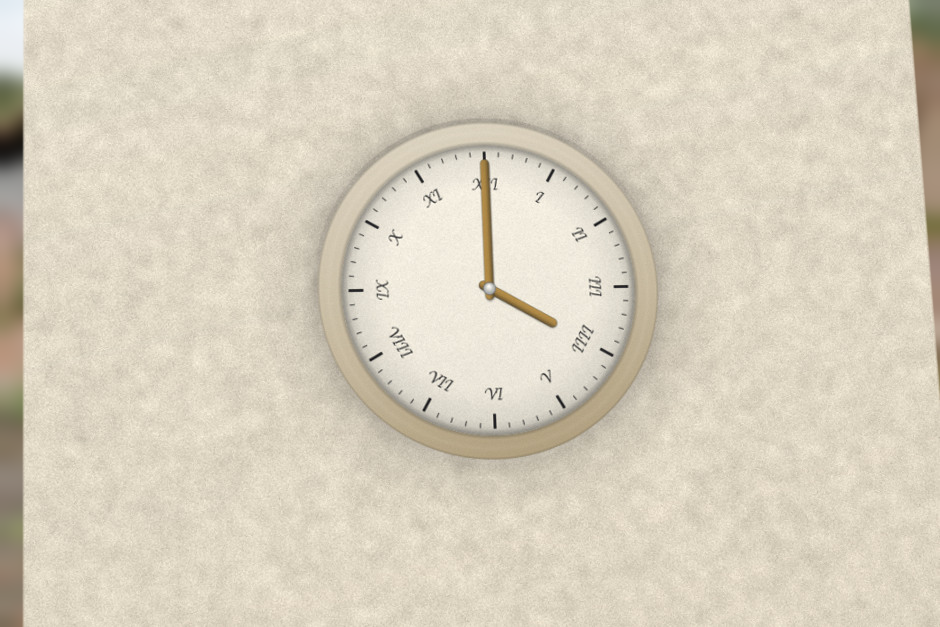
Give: 4h00
